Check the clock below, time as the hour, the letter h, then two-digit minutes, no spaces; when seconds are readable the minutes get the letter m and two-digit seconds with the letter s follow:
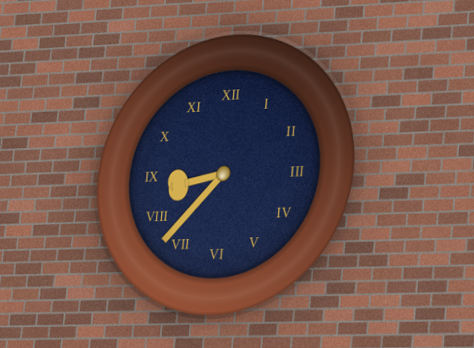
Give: 8h37
